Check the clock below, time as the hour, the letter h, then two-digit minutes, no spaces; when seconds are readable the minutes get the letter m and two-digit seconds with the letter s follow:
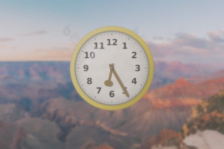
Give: 6h25
